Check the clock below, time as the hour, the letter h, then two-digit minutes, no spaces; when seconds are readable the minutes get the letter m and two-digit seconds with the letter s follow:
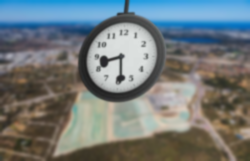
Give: 8h29
